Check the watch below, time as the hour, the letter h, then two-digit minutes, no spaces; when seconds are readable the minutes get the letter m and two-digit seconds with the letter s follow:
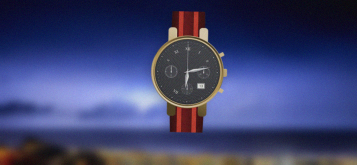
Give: 6h13
